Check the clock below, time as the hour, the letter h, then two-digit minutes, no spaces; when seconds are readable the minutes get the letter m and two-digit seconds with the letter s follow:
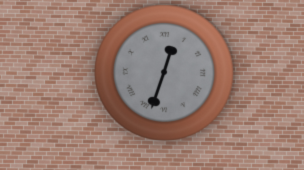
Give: 12h33
